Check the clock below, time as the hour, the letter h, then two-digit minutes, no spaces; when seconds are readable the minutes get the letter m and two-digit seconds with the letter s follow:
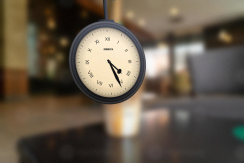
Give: 4h26
